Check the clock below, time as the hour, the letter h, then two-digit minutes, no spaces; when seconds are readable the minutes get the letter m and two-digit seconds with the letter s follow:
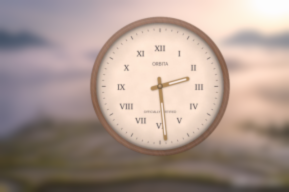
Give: 2h29
